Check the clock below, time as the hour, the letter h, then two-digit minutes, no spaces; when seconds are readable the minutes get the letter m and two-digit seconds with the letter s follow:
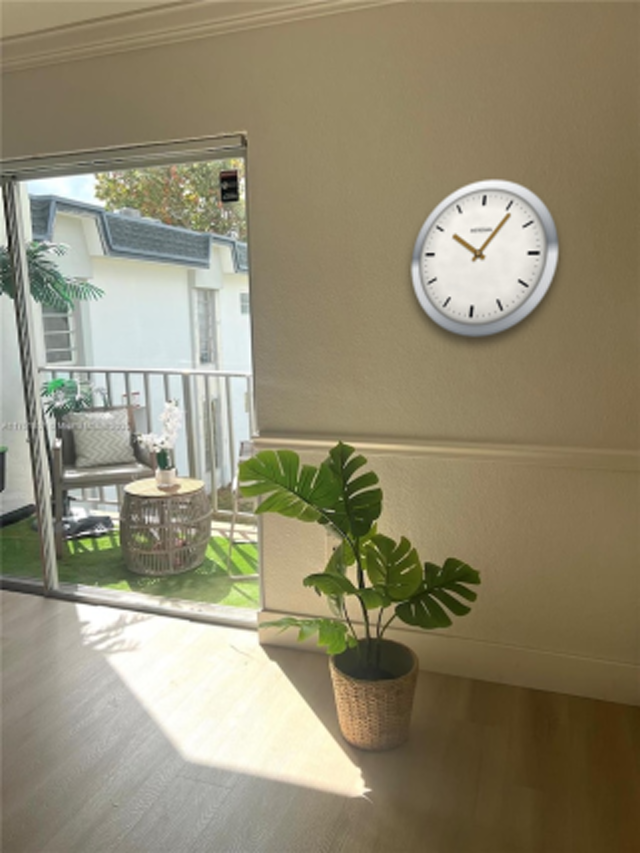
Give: 10h06
